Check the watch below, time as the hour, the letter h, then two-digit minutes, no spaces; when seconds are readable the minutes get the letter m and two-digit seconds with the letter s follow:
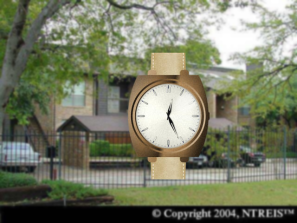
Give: 12h26
